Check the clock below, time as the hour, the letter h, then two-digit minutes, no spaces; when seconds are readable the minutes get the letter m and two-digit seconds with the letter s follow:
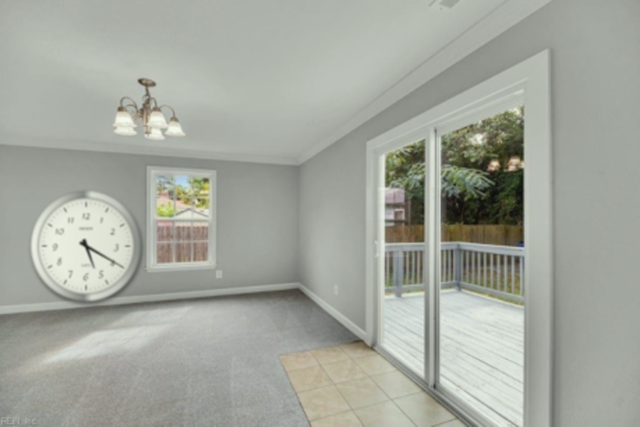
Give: 5h20
